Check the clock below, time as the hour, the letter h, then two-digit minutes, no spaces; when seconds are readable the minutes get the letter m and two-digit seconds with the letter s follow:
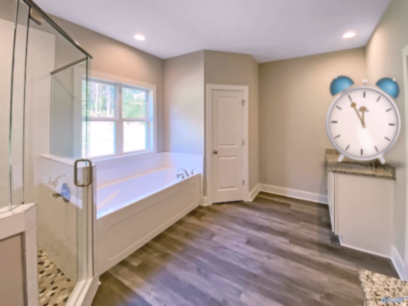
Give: 11h55
